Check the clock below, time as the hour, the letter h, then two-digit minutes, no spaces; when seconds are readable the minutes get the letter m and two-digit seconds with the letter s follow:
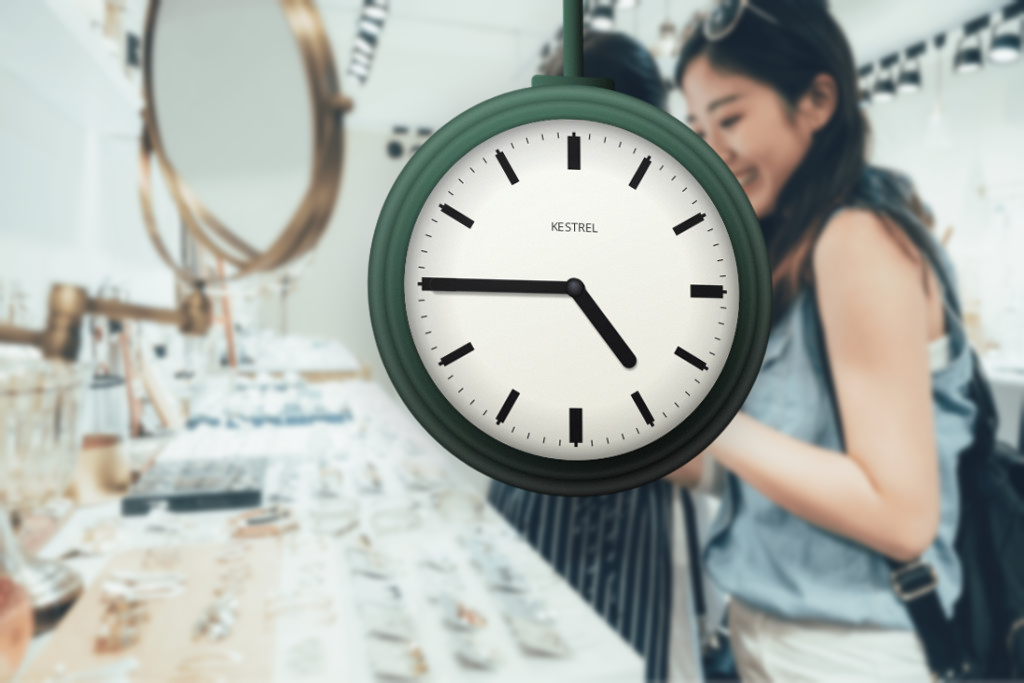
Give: 4h45
